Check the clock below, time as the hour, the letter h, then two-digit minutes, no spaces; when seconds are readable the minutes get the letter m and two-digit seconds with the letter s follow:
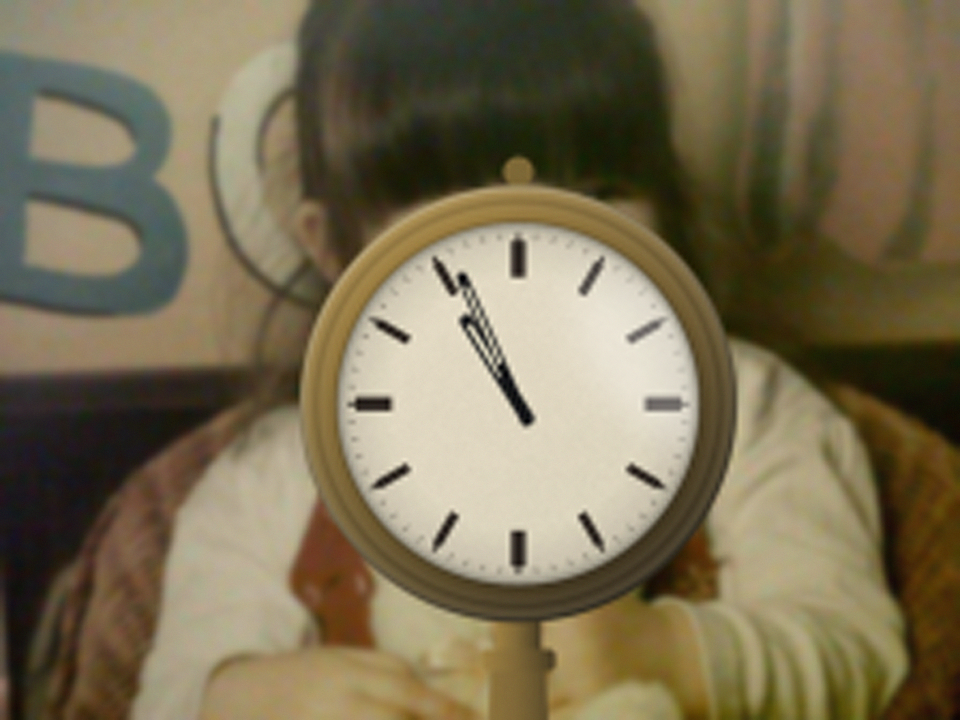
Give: 10h56
